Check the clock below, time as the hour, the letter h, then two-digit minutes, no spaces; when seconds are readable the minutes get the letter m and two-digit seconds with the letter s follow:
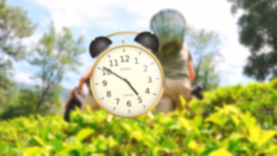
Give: 4h51
